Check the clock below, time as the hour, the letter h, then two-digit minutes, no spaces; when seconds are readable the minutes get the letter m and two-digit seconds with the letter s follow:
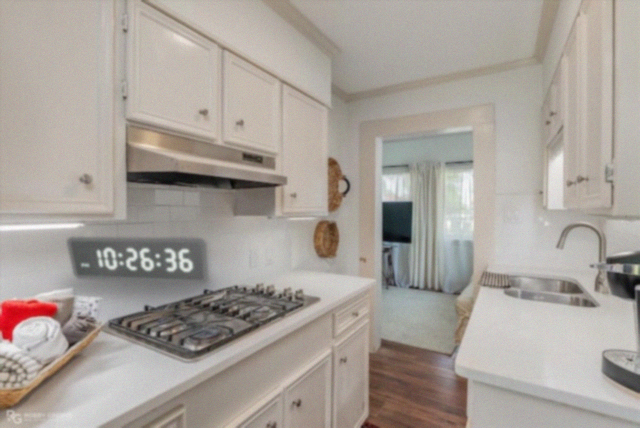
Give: 10h26m36s
